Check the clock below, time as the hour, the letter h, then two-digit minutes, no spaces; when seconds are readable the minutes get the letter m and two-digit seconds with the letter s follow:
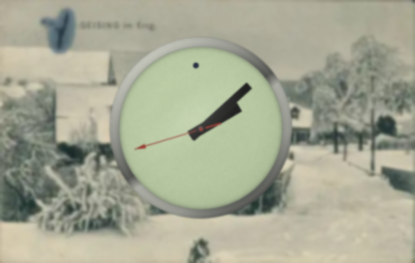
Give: 2h08m43s
